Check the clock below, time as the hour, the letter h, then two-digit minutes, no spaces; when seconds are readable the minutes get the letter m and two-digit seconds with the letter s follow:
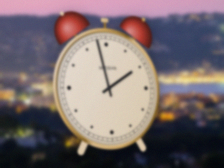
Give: 1h58
